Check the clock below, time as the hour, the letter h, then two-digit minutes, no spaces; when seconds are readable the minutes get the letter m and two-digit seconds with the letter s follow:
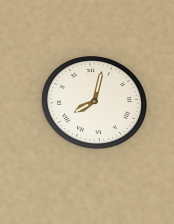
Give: 8h03
